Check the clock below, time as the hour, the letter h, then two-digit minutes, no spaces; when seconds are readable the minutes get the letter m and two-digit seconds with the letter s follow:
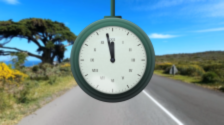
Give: 11h58
